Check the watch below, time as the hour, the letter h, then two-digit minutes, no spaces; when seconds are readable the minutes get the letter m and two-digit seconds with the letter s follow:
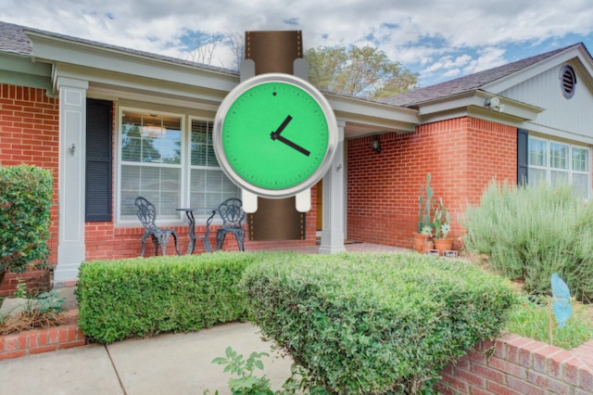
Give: 1h20
